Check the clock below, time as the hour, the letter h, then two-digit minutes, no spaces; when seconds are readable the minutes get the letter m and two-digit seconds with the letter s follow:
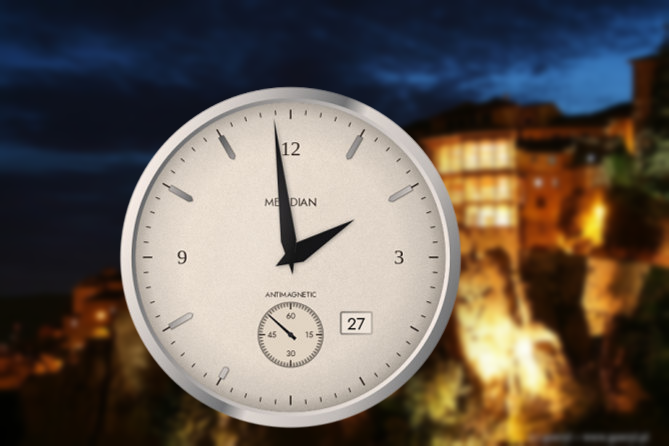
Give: 1h58m52s
